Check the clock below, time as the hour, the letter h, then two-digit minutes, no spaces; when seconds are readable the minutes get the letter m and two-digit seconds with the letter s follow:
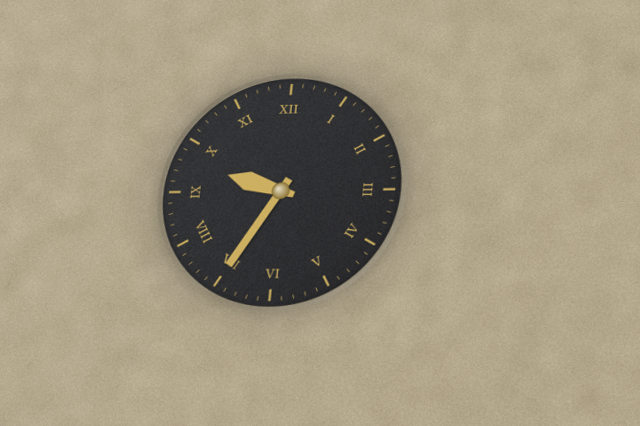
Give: 9h35
